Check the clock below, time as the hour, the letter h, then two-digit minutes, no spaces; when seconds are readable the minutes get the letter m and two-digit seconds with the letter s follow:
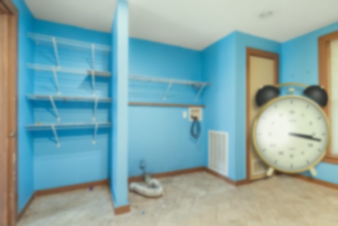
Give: 3h17
